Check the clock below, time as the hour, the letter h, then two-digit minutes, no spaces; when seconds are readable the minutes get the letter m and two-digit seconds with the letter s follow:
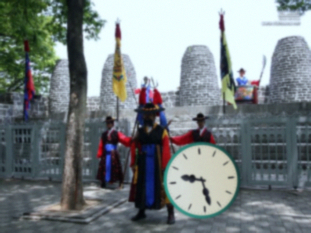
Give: 9h28
